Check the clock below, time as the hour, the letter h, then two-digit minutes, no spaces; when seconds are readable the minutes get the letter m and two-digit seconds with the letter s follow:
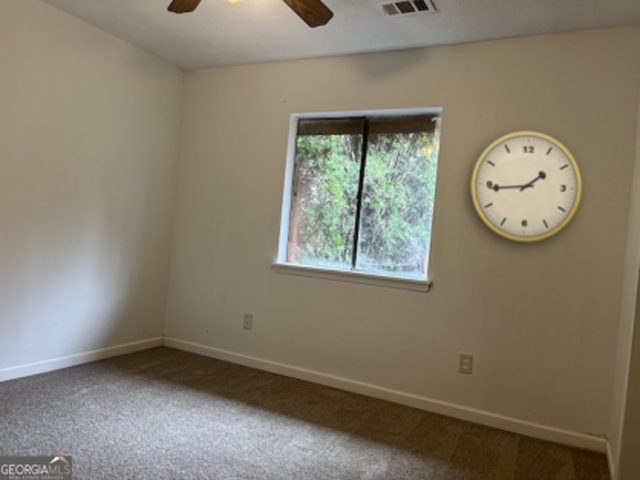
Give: 1h44
